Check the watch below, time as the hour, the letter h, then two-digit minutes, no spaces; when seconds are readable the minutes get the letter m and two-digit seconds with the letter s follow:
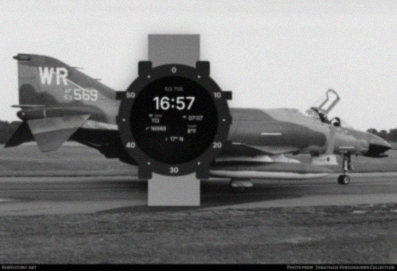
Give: 16h57
